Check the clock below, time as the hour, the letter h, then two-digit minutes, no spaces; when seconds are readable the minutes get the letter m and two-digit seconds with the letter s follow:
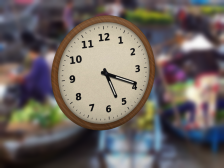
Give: 5h19
